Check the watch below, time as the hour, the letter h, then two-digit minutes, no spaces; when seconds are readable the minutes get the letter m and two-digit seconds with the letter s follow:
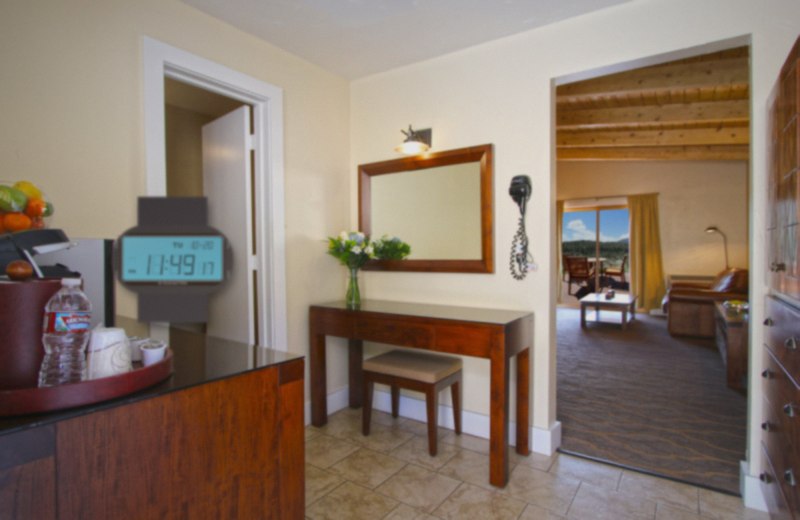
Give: 11h49m17s
